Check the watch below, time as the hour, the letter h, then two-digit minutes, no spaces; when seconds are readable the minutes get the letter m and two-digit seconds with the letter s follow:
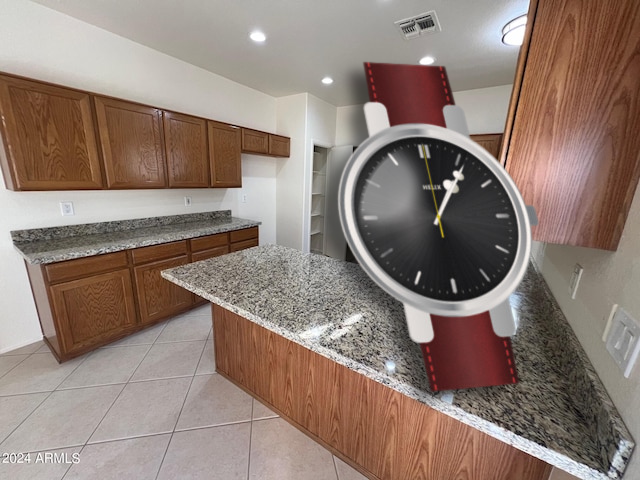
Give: 1h06m00s
